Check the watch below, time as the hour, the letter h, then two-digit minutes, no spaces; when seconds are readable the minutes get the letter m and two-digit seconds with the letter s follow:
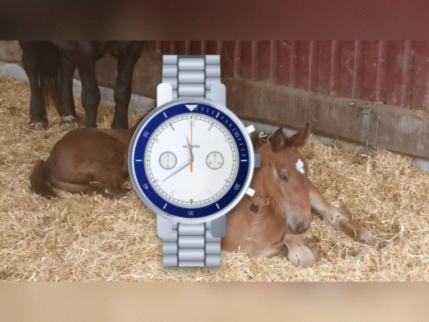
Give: 11h39
